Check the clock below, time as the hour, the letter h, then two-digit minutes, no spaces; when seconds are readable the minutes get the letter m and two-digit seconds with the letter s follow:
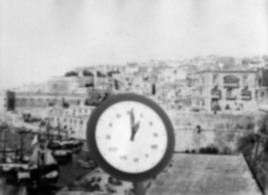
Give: 1h01
